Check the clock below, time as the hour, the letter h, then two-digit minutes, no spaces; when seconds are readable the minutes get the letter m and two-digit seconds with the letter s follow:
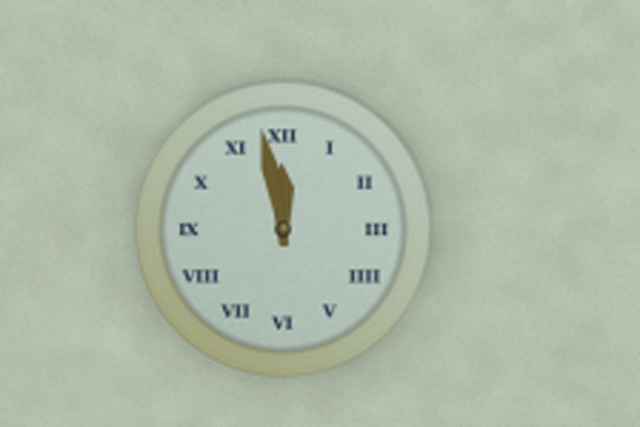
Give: 11h58
